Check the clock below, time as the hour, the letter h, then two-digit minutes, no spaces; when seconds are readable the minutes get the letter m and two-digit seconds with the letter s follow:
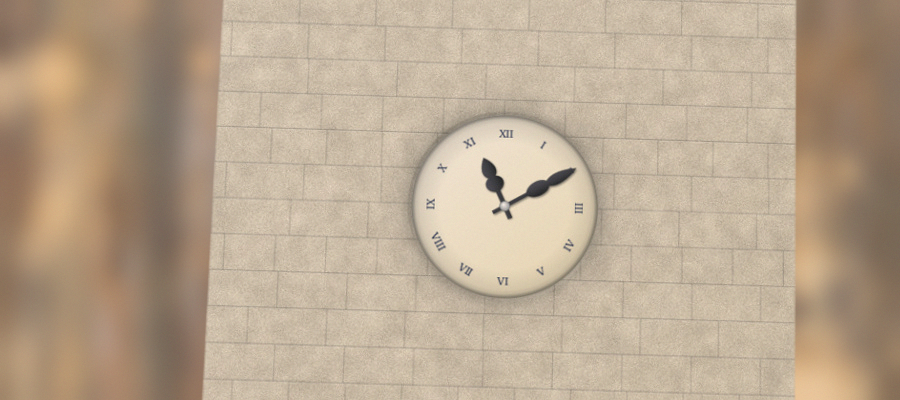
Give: 11h10
